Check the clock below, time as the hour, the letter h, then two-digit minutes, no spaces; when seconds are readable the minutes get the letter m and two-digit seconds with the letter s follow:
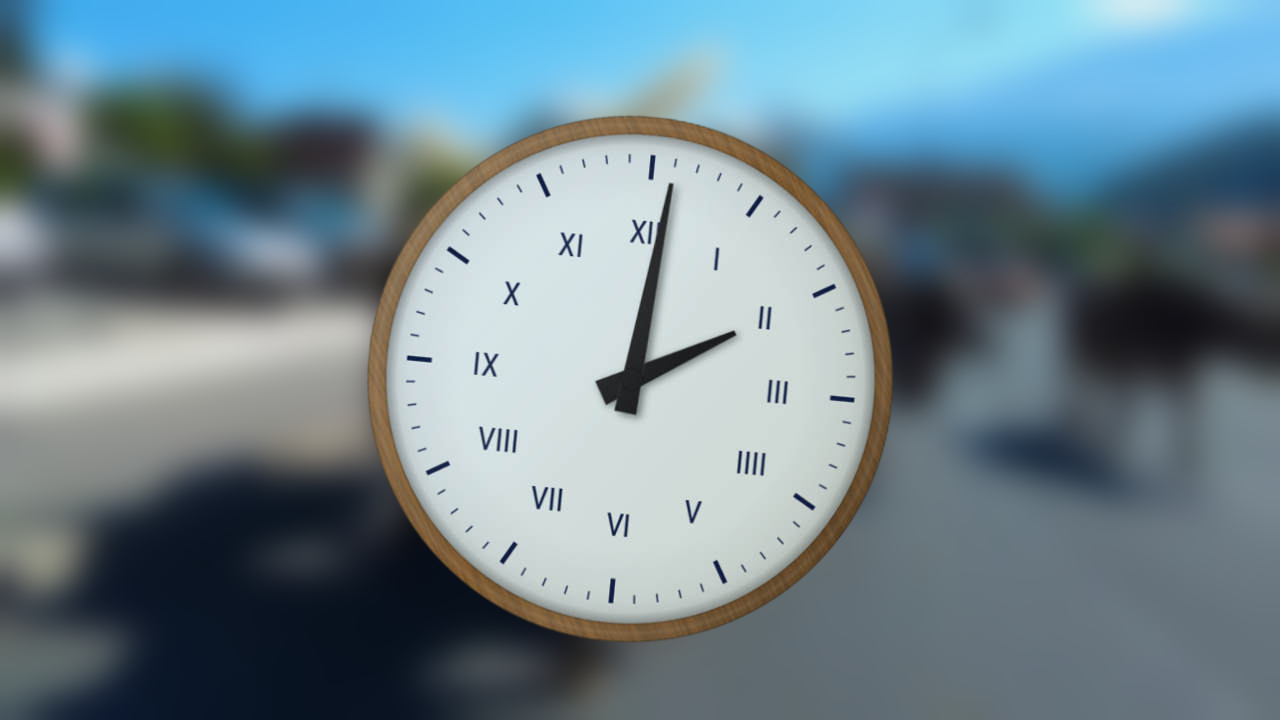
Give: 2h01
